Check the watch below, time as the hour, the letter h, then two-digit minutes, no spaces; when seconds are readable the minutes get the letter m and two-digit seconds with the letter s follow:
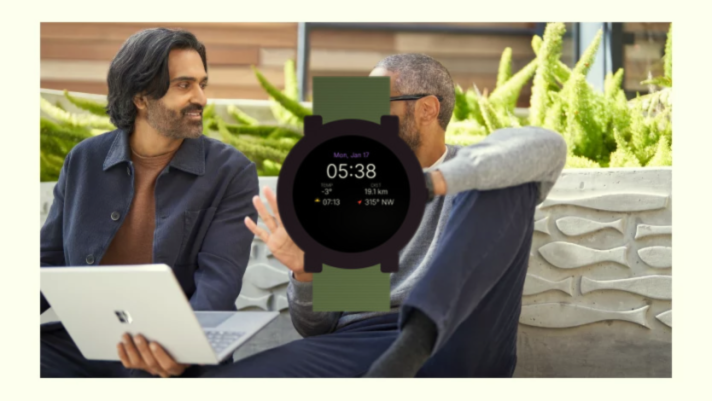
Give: 5h38
